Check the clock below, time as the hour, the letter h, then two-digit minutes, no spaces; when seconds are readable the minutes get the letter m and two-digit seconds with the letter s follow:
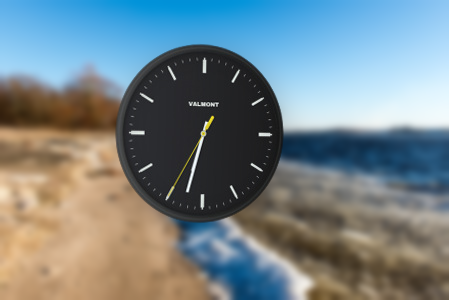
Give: 6h32m35s
